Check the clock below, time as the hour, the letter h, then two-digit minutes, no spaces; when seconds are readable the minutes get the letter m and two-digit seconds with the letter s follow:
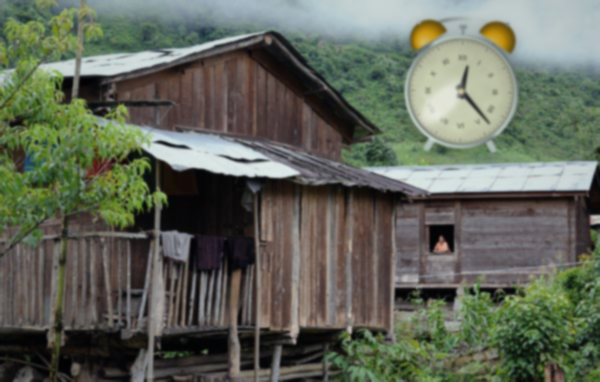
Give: 12h23
